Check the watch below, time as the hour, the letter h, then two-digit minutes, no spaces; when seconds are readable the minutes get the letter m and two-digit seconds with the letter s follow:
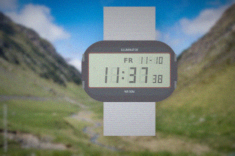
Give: 11h37
